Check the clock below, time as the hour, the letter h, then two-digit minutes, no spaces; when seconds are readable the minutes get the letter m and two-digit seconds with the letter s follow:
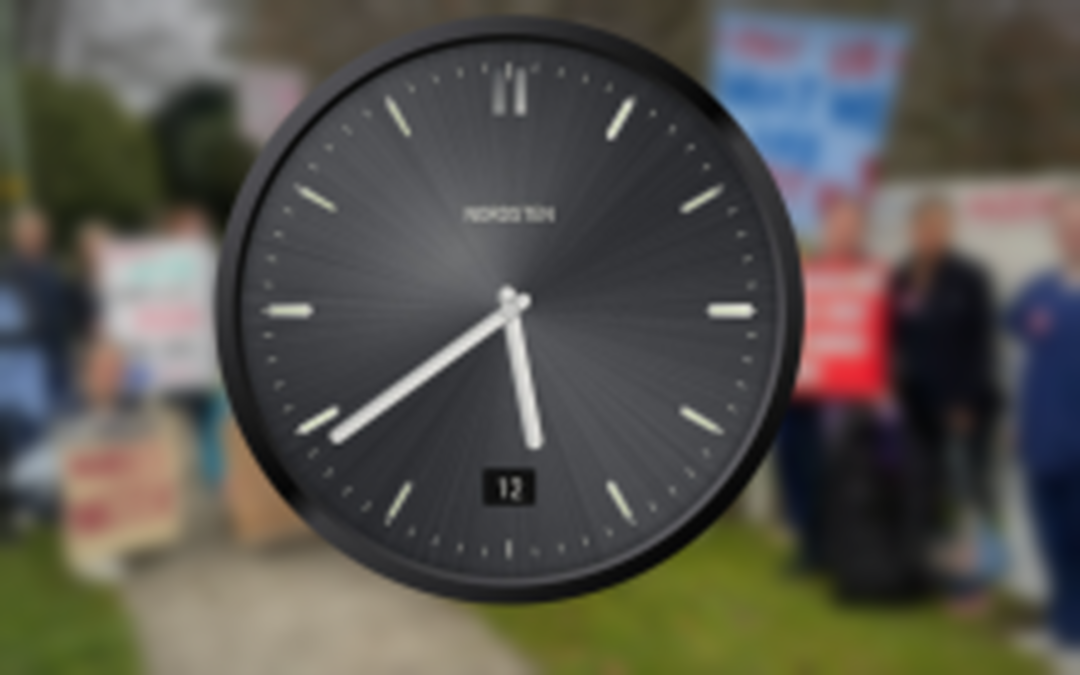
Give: 5h39
